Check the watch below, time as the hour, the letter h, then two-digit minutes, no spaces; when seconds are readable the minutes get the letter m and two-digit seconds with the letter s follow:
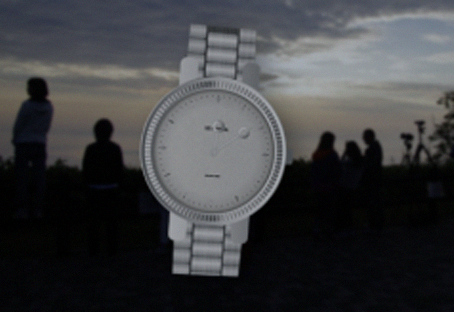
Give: 12h09
